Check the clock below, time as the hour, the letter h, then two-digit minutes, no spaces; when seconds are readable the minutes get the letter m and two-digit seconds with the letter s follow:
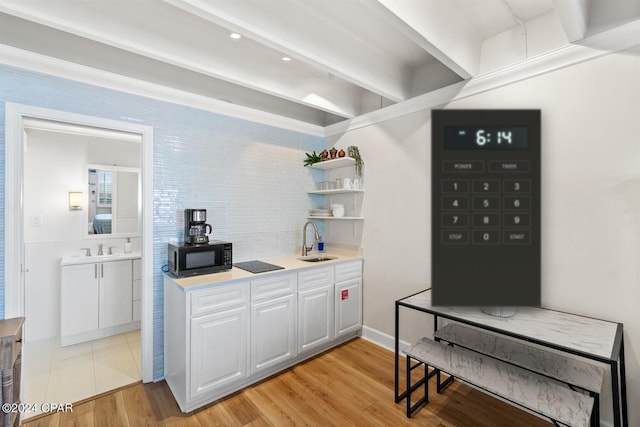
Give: 6h14
